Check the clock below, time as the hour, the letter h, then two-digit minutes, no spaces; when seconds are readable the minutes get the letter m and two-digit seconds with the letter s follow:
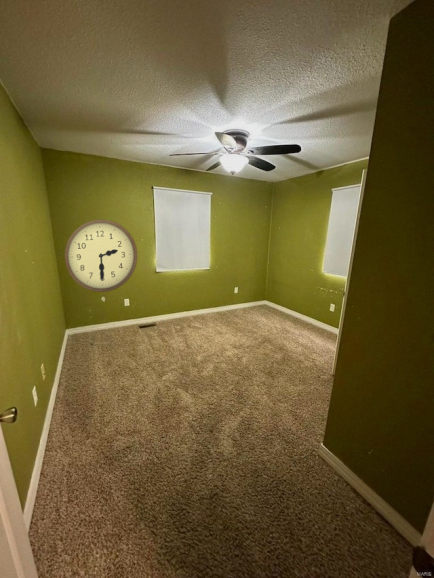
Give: 2h30
